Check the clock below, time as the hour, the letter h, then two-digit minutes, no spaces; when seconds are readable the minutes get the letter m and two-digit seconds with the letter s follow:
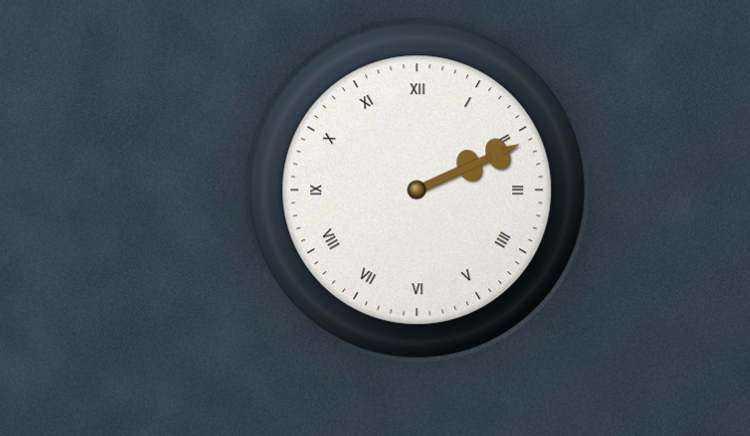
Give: 2h11
